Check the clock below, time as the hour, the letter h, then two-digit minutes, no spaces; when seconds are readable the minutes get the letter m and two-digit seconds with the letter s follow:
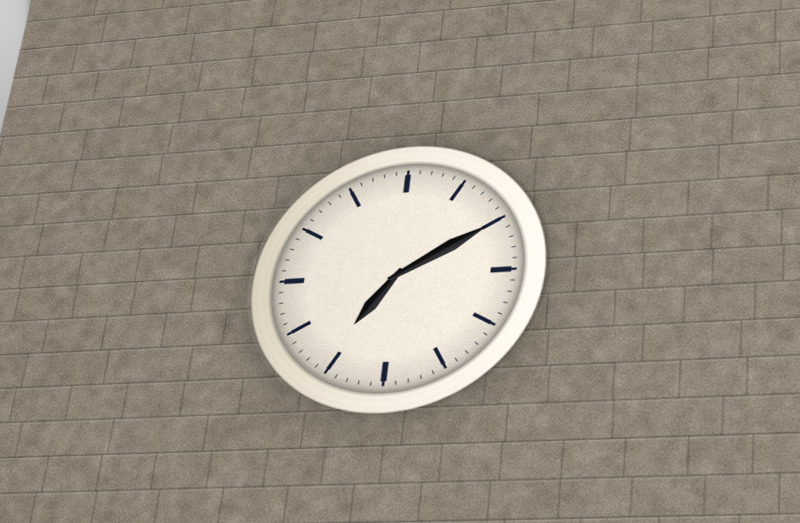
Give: 7h10
